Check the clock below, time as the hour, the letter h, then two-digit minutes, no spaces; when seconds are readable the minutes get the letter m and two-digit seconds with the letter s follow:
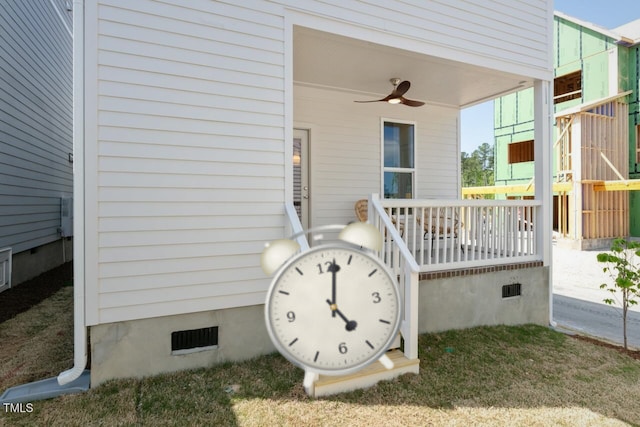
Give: 5h02
